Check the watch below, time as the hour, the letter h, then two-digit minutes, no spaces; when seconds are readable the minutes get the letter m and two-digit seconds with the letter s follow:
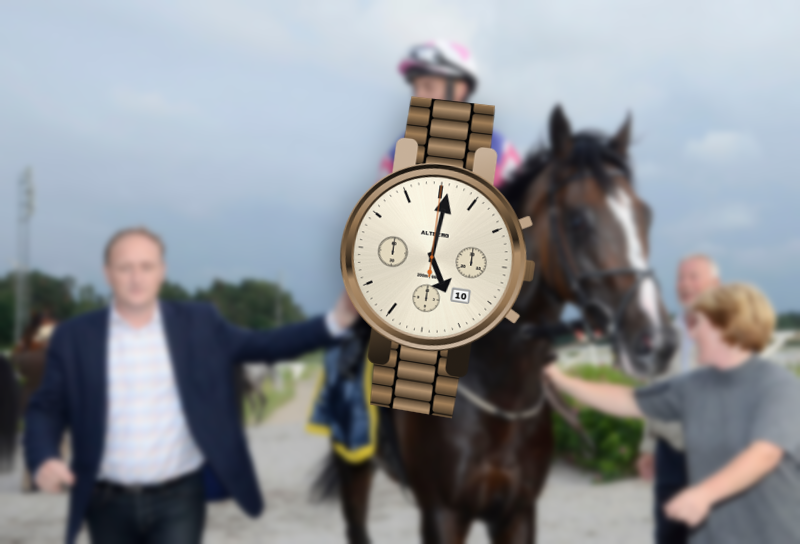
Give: 5h01
